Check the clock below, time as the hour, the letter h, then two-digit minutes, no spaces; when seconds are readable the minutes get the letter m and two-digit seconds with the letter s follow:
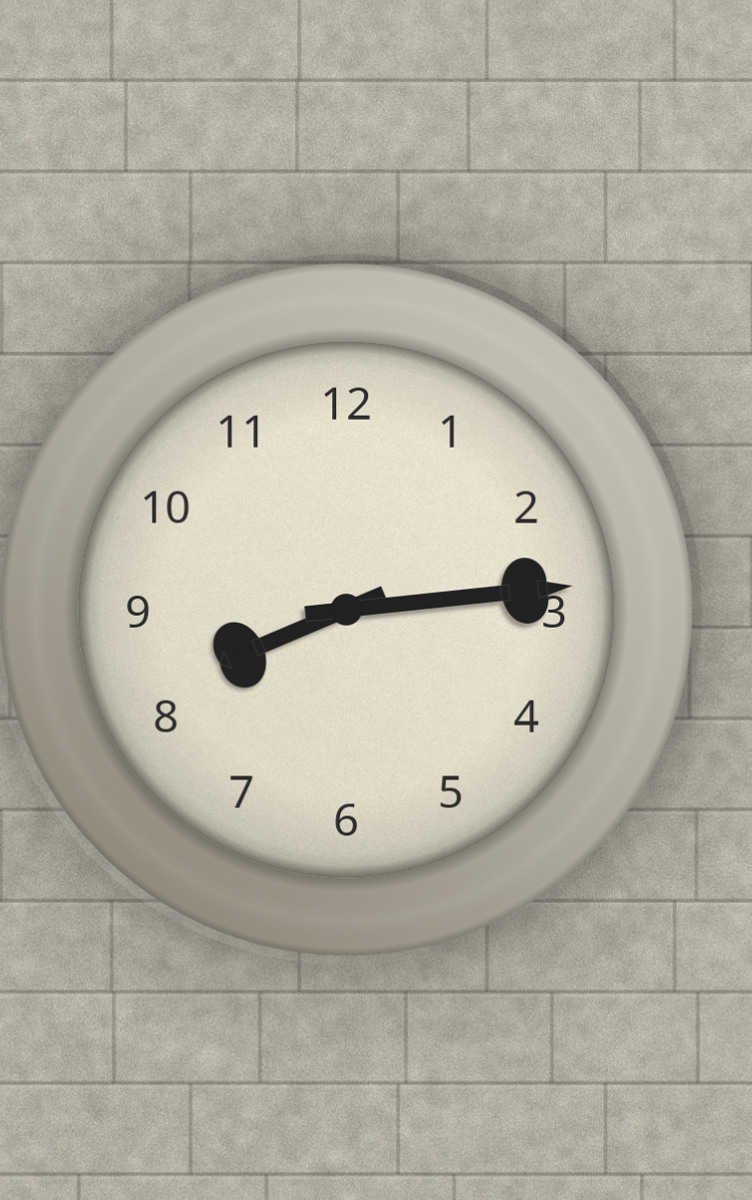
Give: 8h14
